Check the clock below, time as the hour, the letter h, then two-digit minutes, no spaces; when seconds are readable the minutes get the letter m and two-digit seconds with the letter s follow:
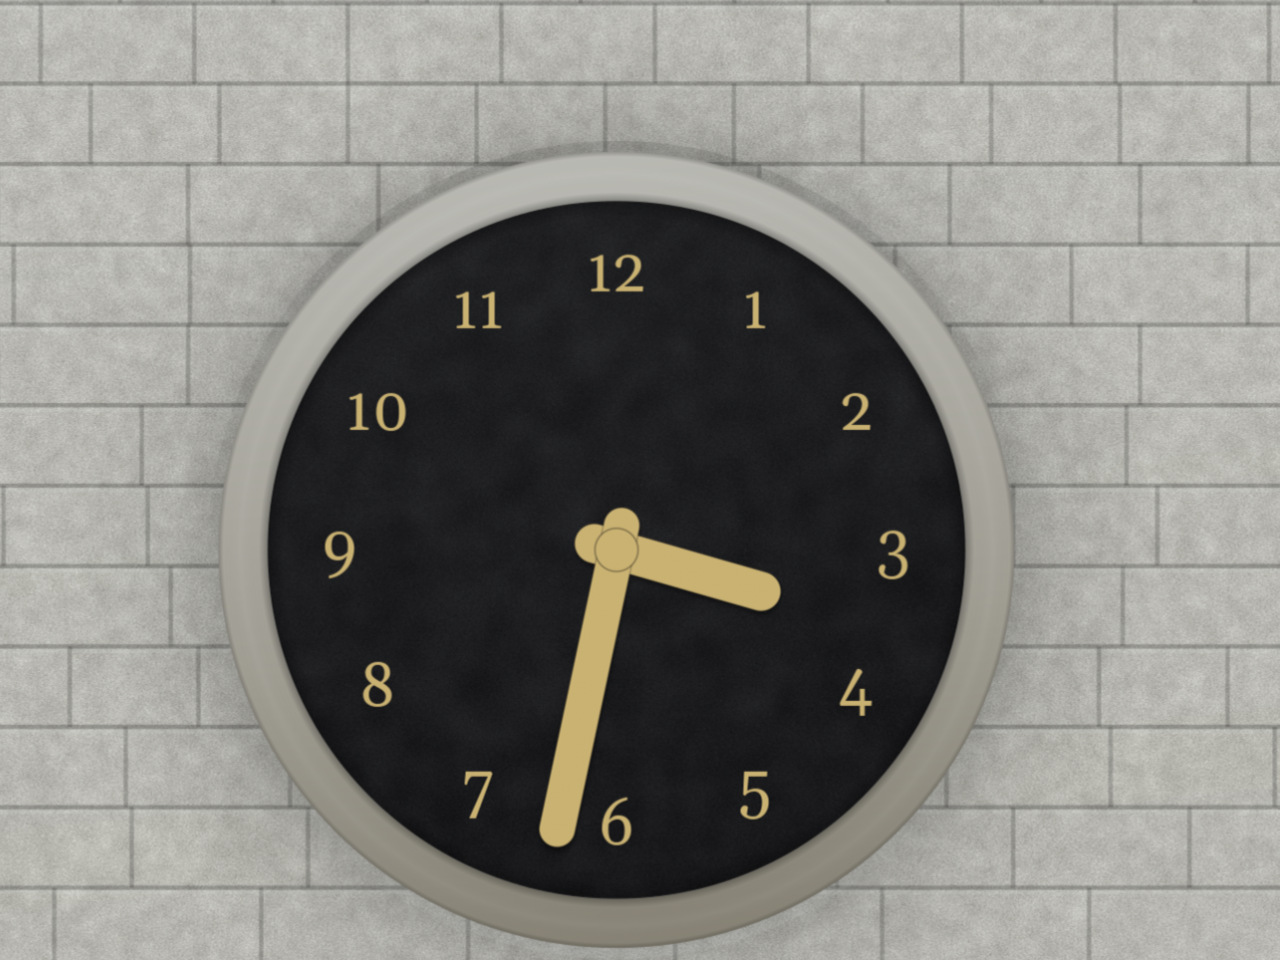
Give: 3h32
